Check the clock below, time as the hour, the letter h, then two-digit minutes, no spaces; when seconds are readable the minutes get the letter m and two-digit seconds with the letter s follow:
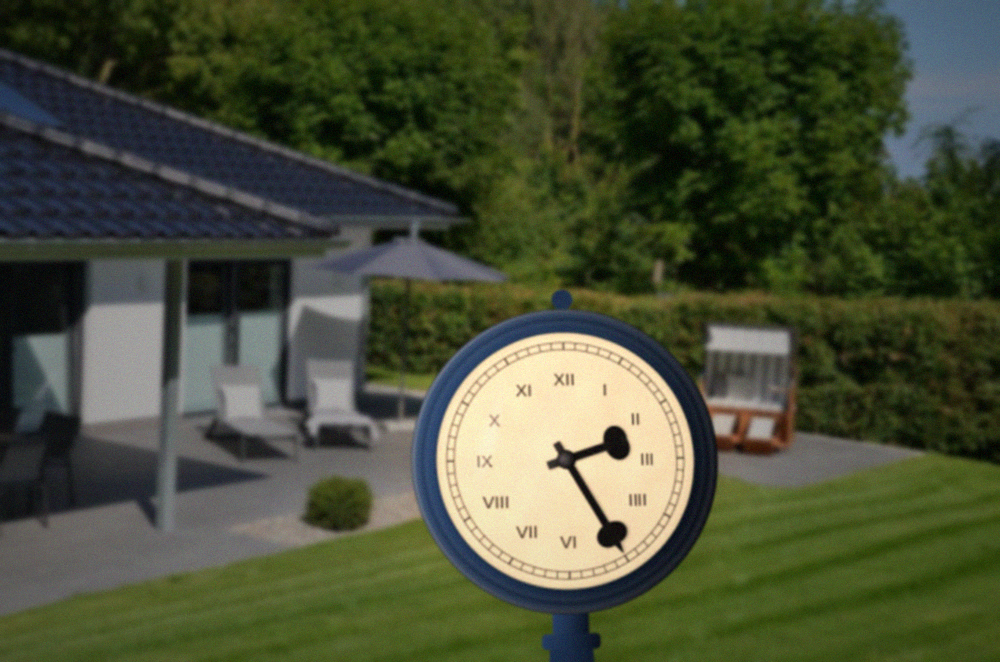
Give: 2h25
